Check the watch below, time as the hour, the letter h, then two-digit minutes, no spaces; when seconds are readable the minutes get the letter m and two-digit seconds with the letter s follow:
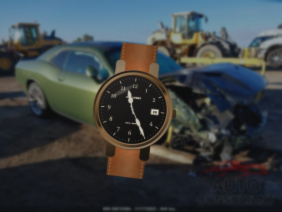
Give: 11h25
